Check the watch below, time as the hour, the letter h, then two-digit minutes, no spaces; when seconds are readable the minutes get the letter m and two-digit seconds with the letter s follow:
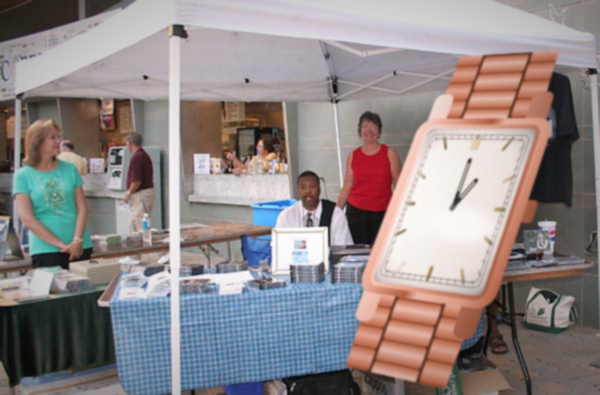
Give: 1h00
